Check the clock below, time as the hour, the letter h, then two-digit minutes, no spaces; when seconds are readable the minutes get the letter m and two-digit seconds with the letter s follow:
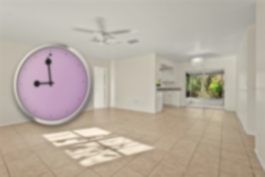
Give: 8h59
